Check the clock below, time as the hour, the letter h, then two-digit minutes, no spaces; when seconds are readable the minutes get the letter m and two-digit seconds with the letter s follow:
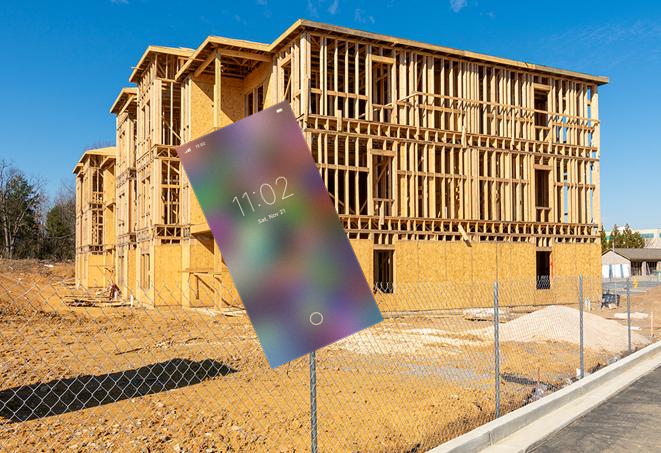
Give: 11h02
